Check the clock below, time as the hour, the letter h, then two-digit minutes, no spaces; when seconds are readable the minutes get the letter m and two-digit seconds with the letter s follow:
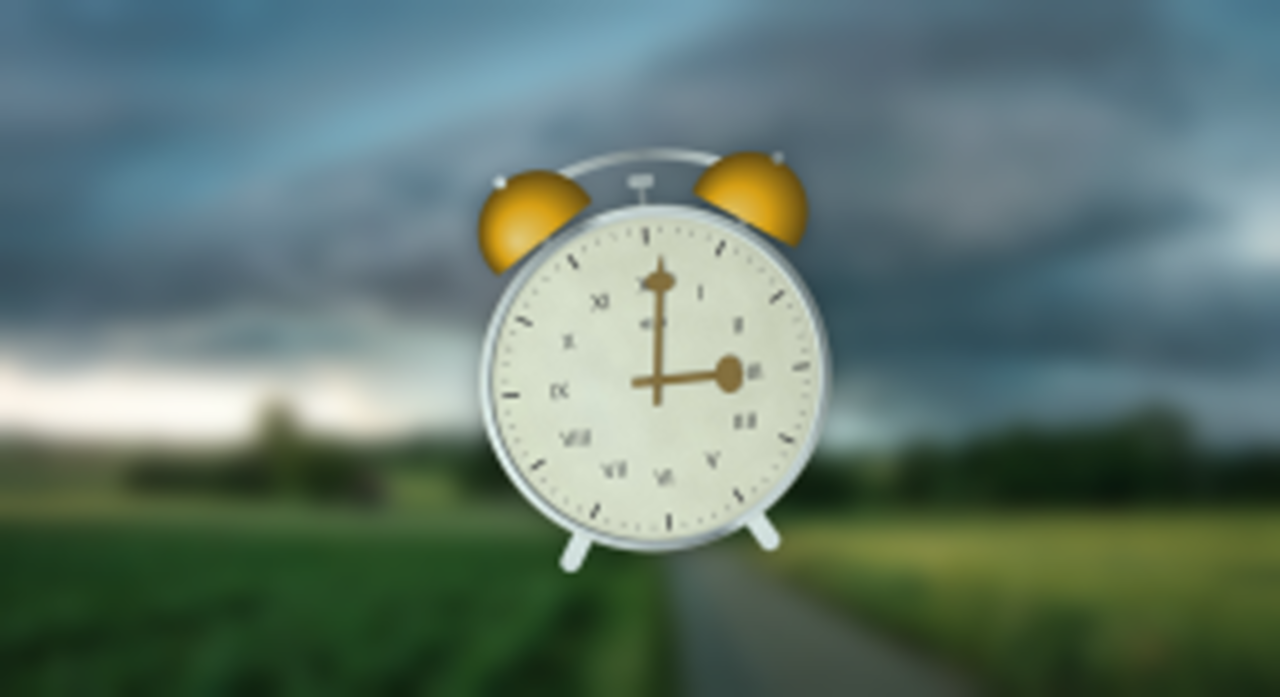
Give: 3h01
